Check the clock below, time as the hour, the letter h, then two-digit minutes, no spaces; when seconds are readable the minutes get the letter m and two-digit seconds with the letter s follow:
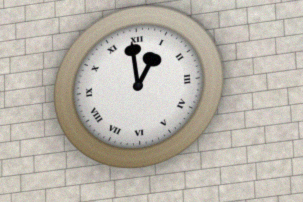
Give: 12h59
